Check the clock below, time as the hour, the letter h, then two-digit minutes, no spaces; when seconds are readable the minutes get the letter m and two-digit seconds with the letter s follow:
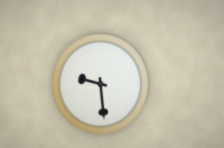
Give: 9h29
